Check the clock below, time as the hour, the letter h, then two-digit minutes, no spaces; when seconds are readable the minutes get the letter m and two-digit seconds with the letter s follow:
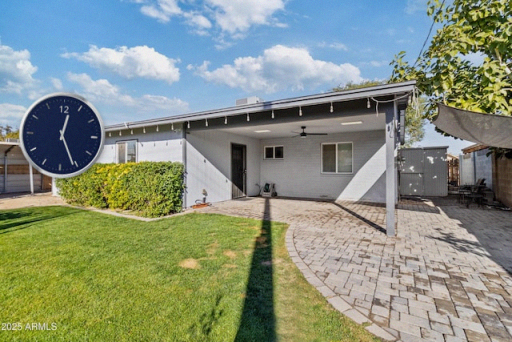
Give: 12h26
